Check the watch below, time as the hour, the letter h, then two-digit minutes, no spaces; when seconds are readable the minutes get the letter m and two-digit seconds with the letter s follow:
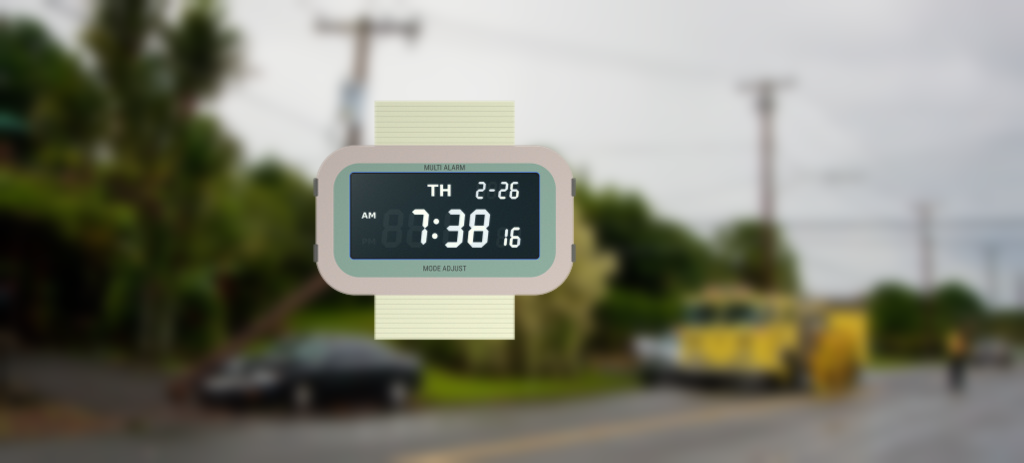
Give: 7h38m16s
